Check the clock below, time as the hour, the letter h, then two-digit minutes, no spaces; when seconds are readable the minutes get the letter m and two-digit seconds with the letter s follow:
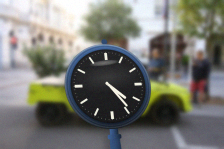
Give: 4h24
